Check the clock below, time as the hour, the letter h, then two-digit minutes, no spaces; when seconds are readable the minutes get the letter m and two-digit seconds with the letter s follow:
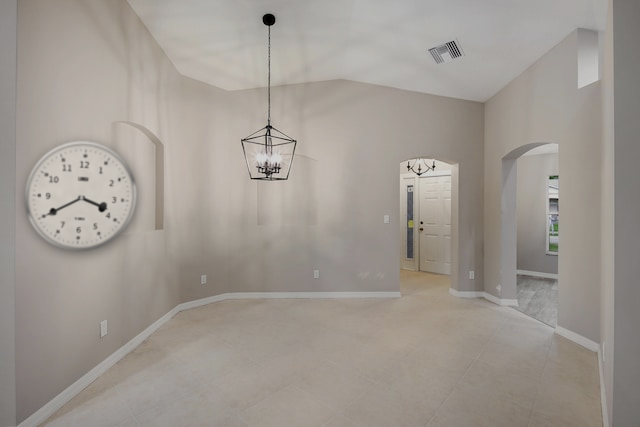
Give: 3h40
